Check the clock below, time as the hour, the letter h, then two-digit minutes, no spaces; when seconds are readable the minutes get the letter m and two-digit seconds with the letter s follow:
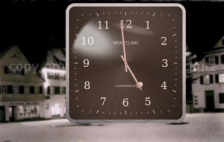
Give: 4h59
